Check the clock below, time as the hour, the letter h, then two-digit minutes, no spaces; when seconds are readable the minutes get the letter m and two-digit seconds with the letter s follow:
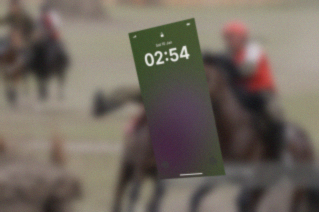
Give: 2h54
